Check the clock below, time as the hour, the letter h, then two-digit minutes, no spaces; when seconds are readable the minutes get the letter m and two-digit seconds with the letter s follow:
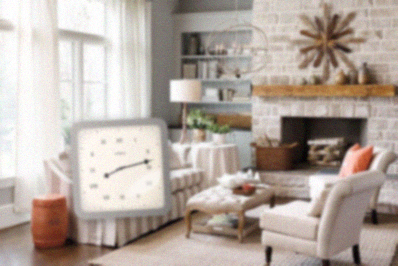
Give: 8h13
